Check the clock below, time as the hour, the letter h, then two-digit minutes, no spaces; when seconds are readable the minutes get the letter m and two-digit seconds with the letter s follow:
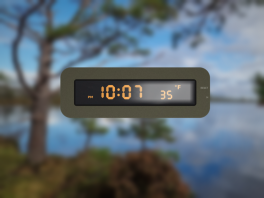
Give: 10h07
